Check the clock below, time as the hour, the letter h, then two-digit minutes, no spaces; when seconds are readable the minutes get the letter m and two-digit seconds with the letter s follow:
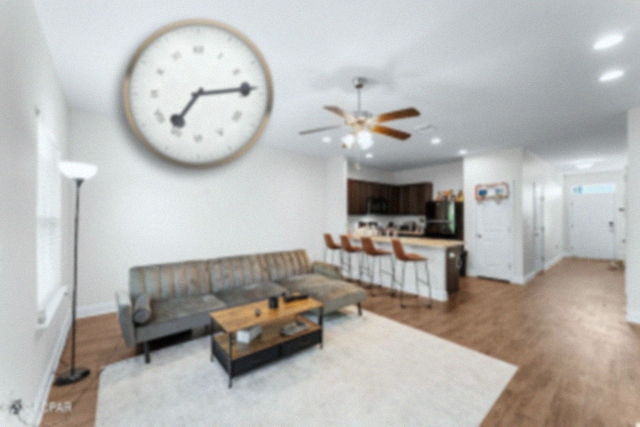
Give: 7h14
